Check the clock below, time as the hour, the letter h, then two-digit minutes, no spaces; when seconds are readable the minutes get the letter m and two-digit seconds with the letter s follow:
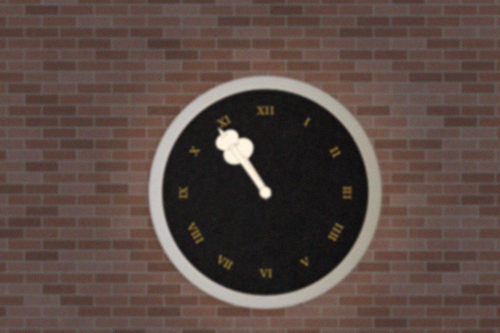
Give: 10h54
